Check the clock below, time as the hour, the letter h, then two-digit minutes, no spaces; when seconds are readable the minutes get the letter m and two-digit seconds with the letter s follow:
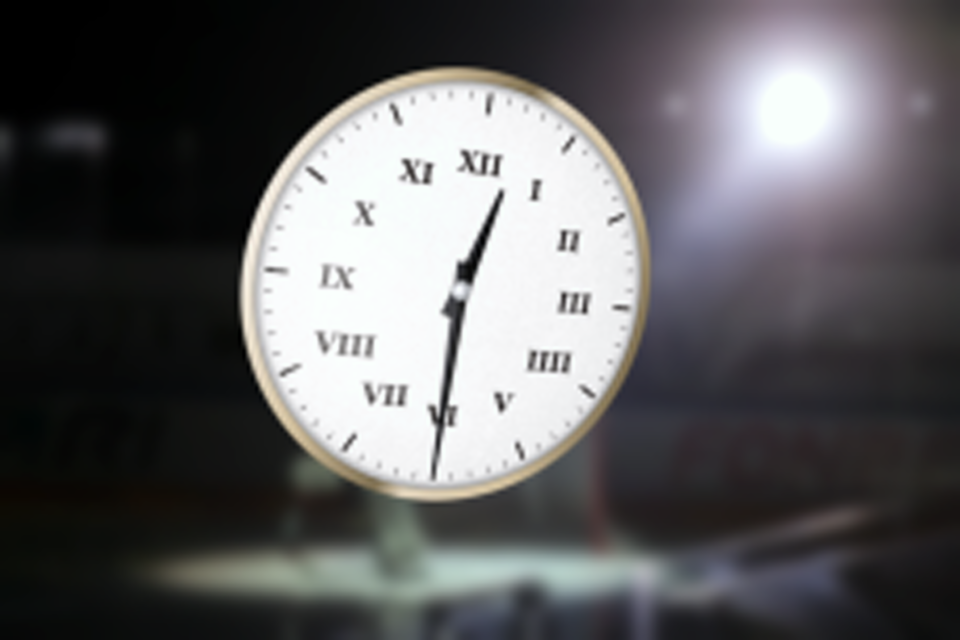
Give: 12h30
